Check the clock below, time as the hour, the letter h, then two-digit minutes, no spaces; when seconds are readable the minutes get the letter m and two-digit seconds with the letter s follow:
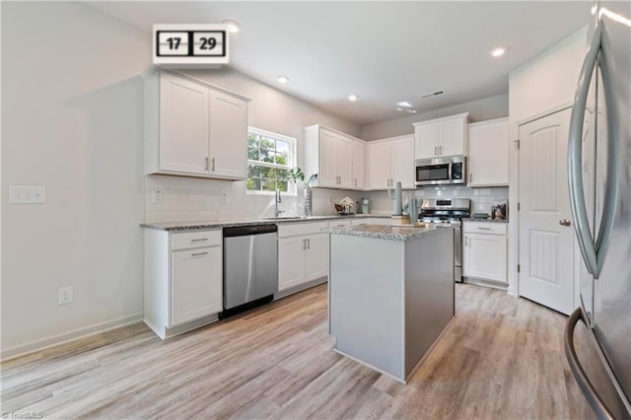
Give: 17h29
